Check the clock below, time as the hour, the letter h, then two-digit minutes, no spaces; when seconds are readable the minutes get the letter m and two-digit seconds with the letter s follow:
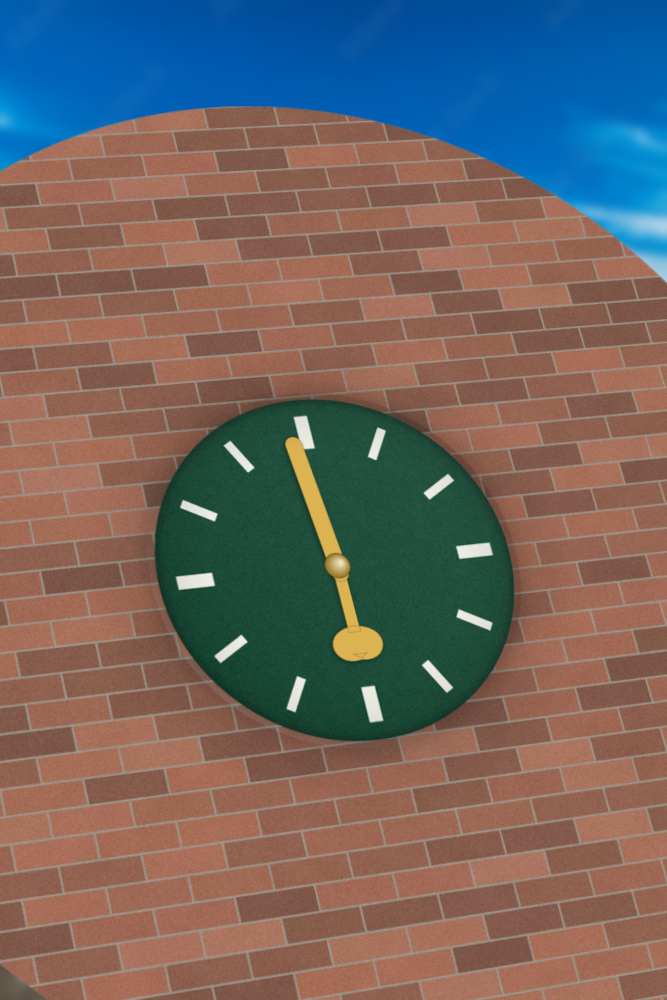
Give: 5h59
